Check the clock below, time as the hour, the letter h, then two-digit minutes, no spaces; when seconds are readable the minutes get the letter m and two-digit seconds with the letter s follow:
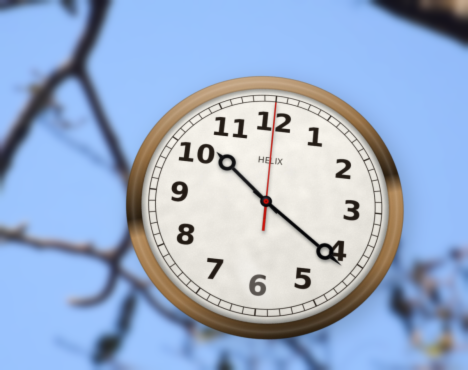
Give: 10h21m00s
